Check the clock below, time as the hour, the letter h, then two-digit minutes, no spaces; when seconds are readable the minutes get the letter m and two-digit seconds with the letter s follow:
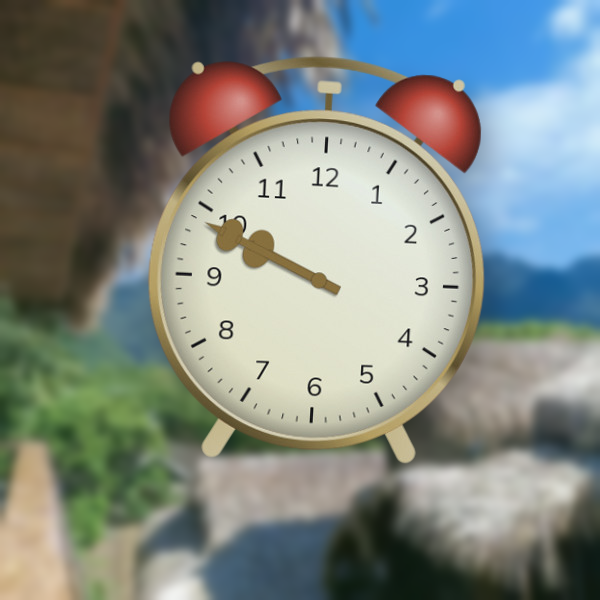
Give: 9h49
